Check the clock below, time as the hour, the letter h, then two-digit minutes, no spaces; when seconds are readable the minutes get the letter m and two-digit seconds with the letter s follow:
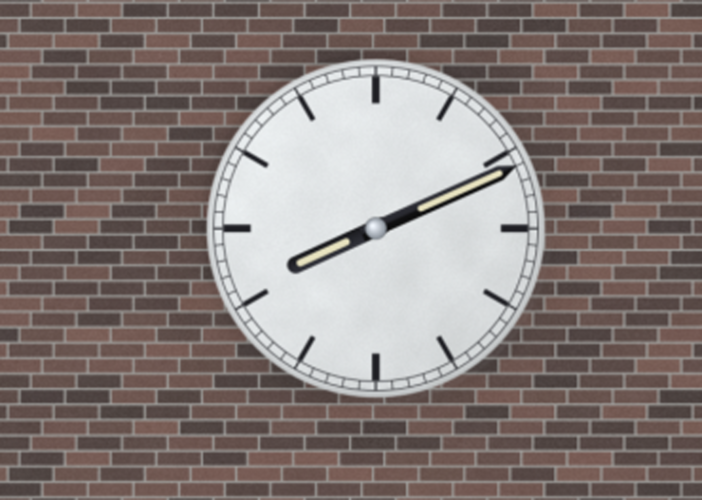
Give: 8h11
